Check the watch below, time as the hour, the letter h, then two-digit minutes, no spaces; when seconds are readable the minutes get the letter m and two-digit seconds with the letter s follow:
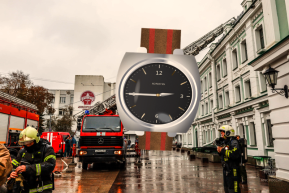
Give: 2h45
